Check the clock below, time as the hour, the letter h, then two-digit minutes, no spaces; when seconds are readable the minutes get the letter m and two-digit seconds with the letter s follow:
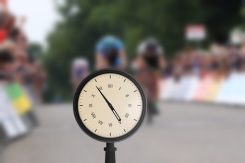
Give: 4h54
